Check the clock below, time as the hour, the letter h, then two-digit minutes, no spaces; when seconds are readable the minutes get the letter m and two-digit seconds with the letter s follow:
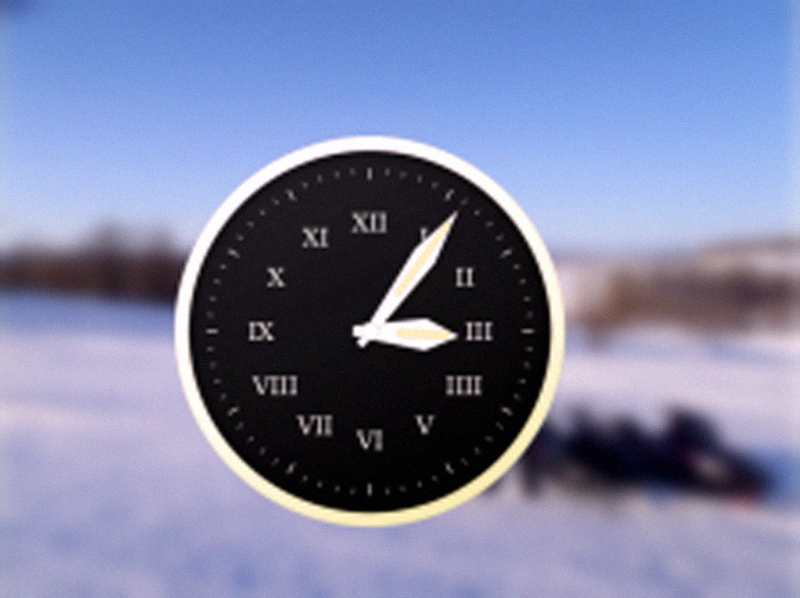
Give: 3h06
